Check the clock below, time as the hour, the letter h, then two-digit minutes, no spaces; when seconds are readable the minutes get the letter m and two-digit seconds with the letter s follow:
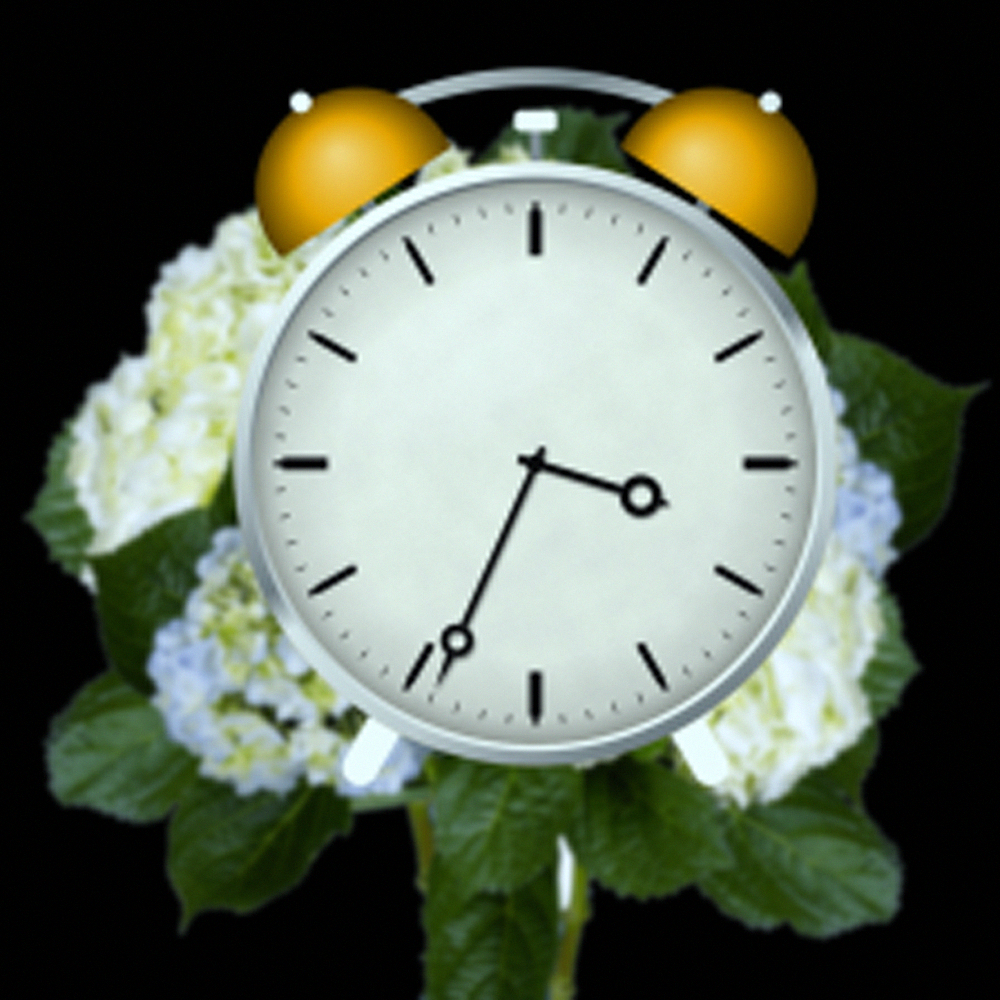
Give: 3h34
